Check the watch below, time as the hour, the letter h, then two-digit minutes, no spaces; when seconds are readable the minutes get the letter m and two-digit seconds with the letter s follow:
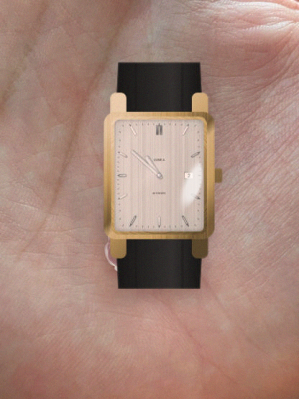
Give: 10h52
